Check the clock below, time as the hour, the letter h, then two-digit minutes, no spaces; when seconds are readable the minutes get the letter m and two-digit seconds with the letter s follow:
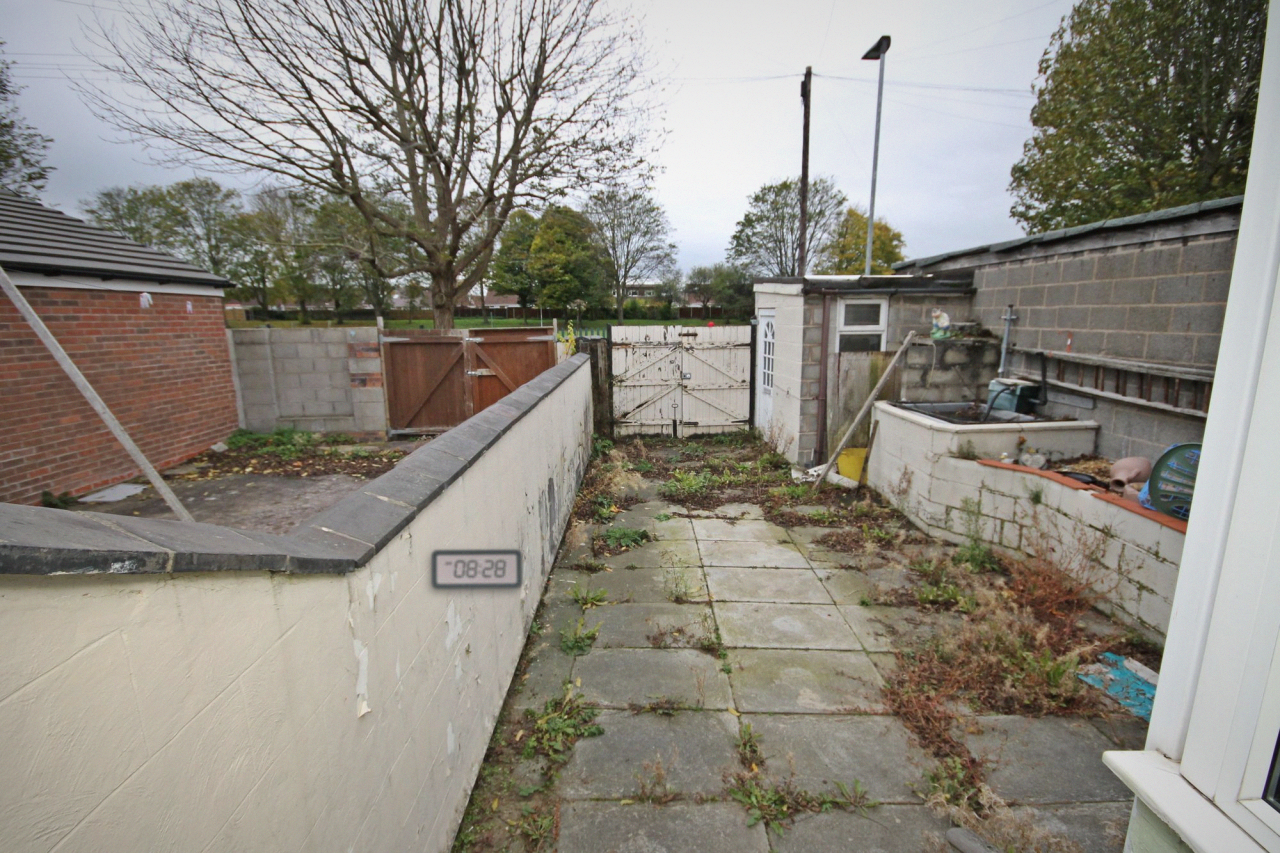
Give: 8h28
